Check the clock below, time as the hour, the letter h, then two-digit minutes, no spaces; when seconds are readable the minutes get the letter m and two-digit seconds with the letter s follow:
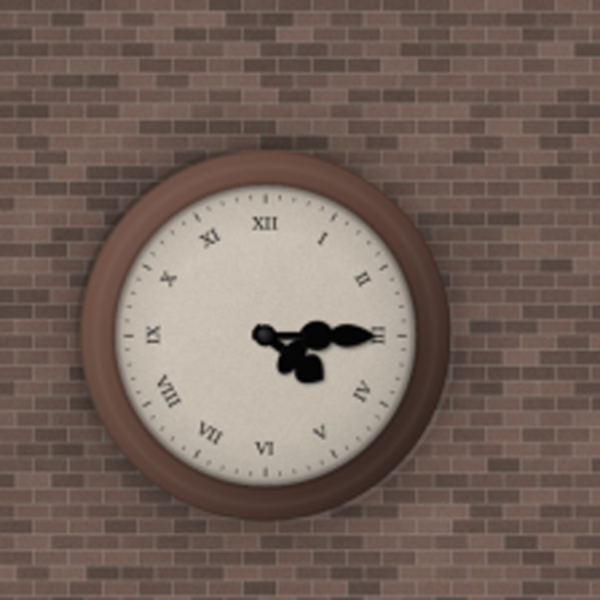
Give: 4h15
